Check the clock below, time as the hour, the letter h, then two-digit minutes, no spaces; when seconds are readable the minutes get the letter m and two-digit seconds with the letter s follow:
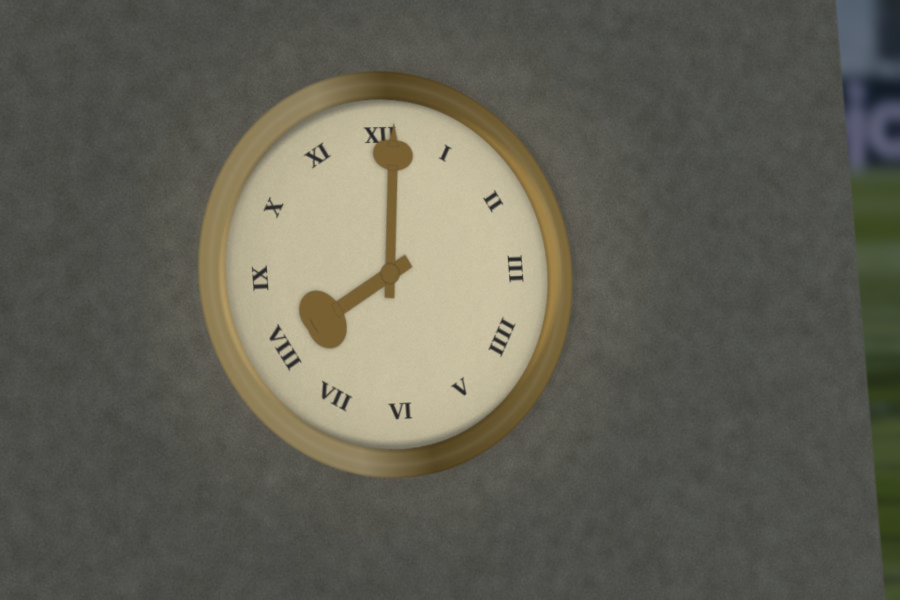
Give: 8h01
